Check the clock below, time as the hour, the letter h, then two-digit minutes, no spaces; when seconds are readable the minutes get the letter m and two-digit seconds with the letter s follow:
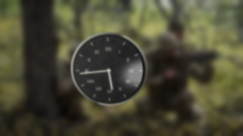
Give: 5h44
